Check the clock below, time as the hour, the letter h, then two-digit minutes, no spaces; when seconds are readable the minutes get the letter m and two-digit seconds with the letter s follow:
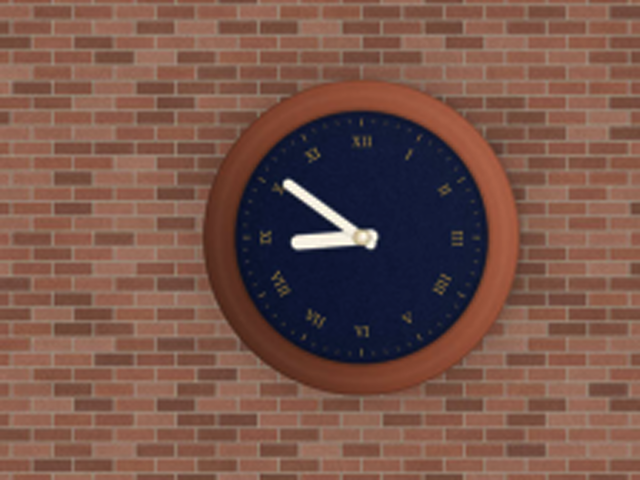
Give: 8h51
